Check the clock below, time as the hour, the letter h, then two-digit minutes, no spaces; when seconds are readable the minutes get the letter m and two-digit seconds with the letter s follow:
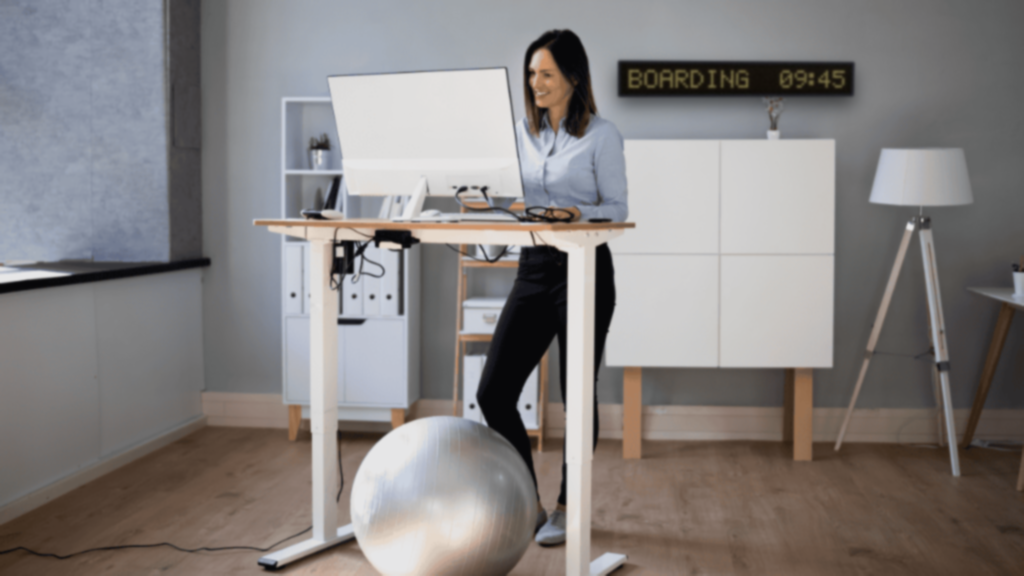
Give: 9h45
